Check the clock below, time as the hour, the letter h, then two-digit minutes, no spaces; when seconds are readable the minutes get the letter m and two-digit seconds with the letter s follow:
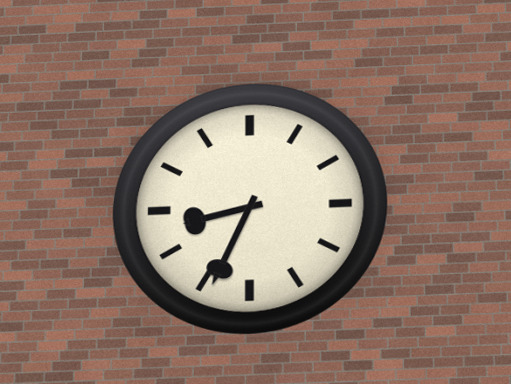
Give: 8h34
